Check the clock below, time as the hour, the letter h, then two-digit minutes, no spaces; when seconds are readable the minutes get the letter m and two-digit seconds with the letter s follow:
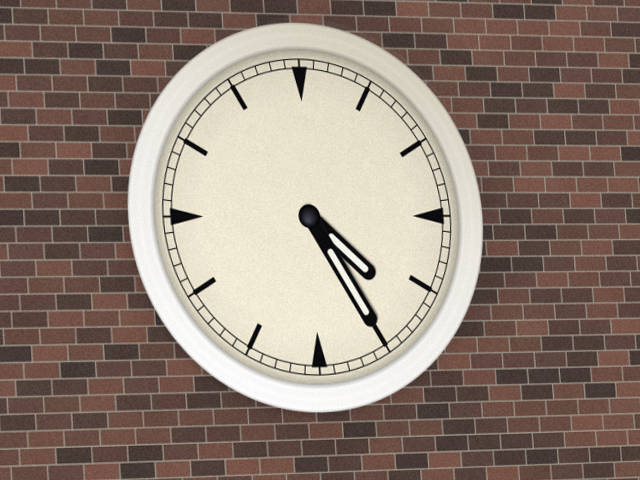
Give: 4h25
